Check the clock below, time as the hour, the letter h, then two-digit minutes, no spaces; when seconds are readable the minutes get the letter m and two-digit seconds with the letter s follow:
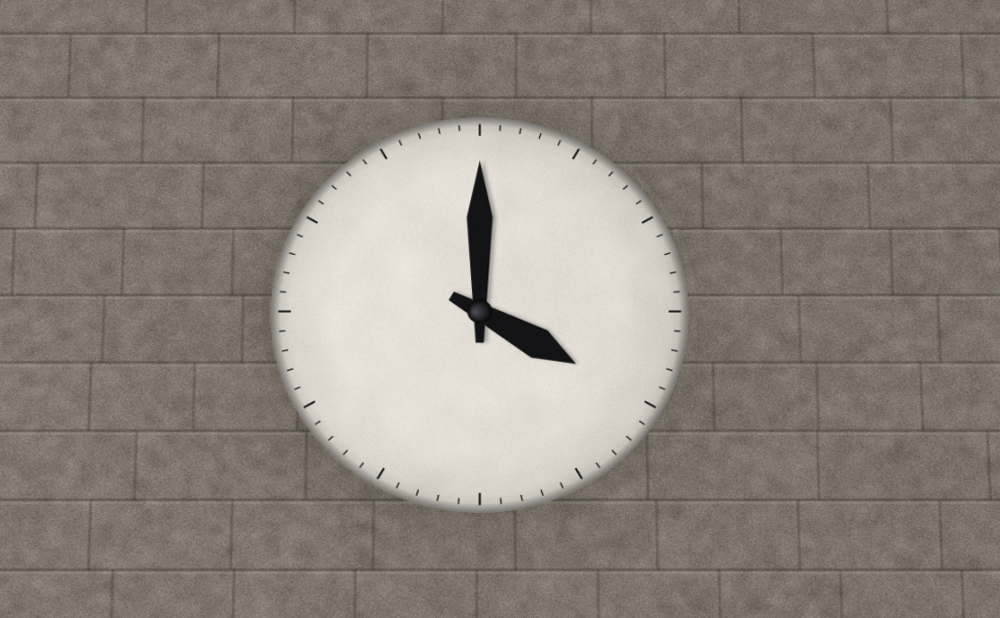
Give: 4h00
